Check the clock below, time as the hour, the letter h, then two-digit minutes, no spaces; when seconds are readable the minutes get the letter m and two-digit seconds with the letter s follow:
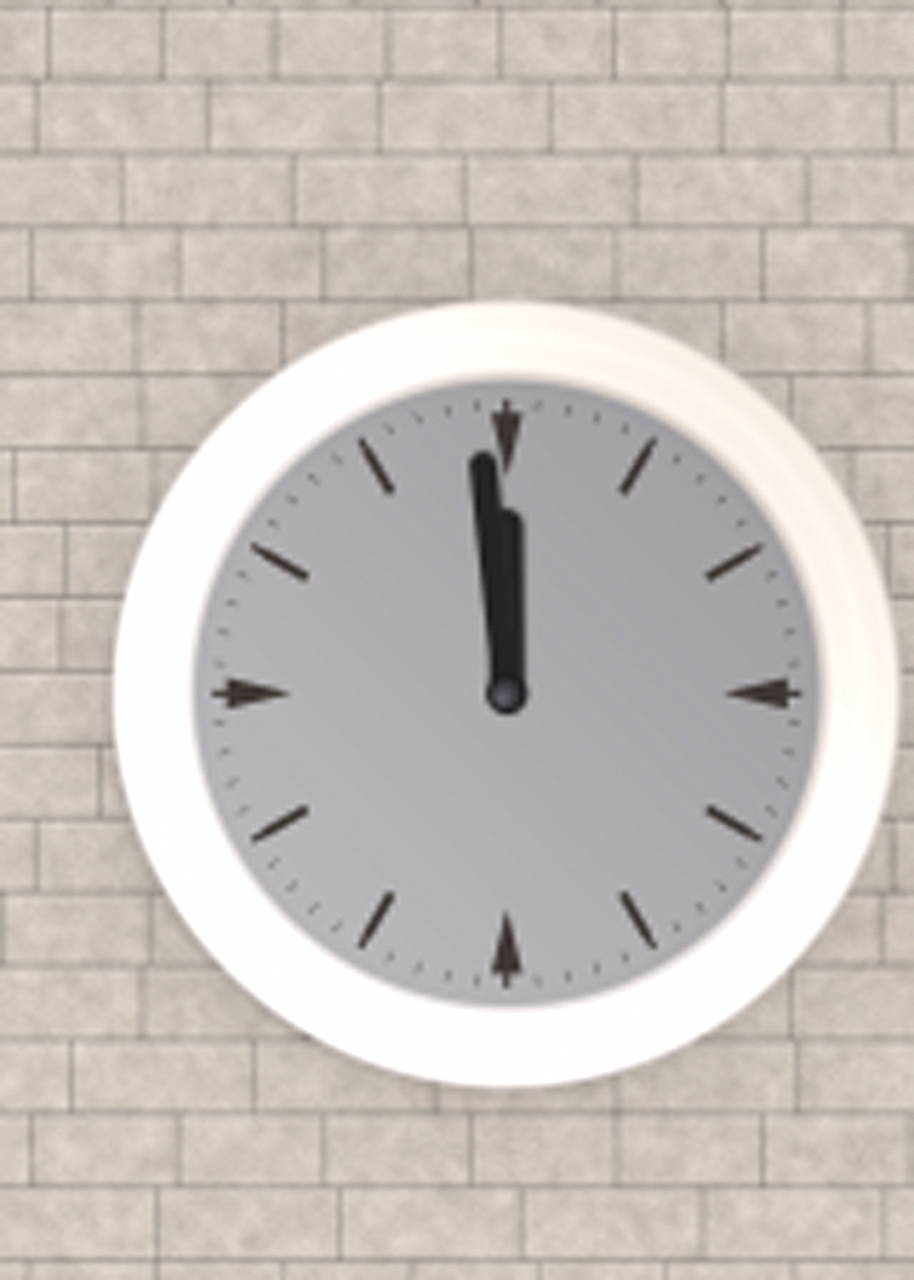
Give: 11h59
